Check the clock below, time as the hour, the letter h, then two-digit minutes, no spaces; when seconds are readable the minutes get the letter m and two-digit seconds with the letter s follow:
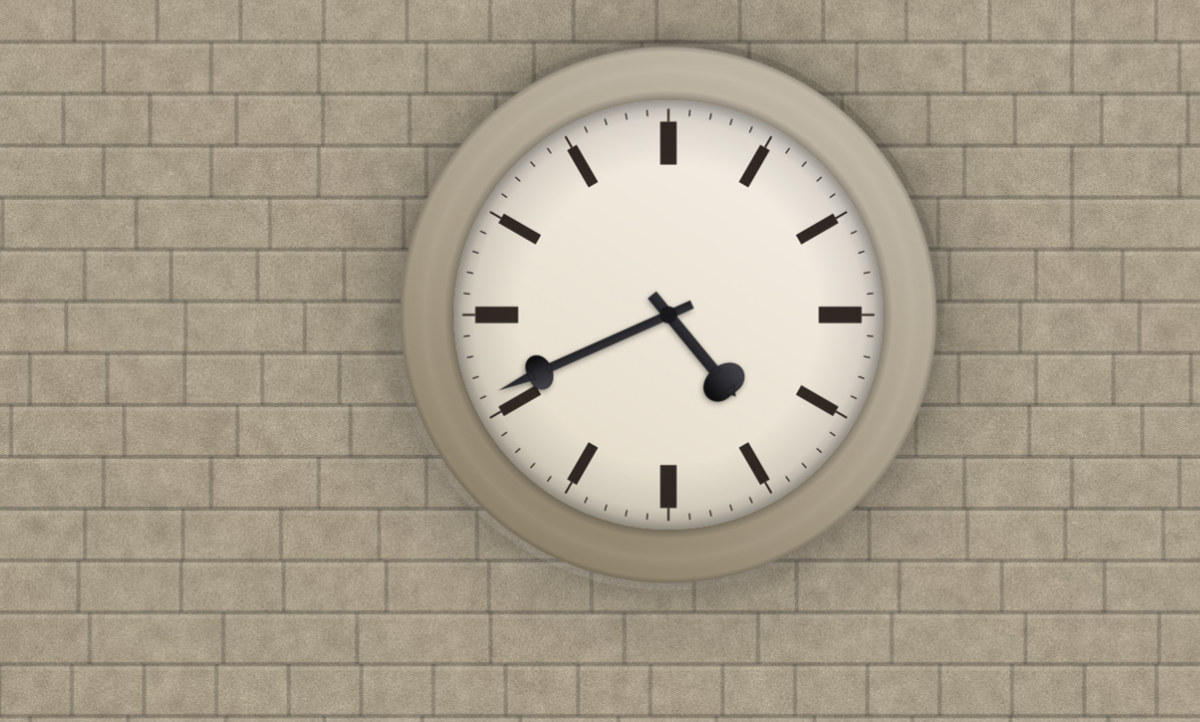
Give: 4h41
